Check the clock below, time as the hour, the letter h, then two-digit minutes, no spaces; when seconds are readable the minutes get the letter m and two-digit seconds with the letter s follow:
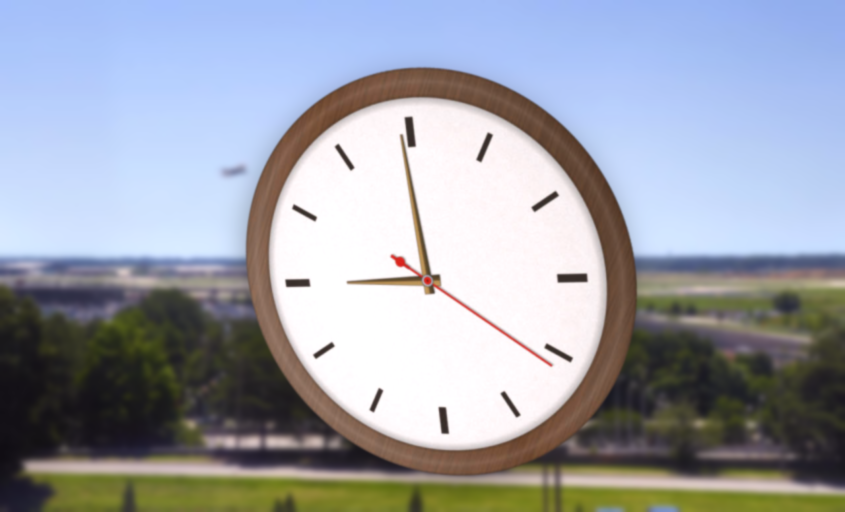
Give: 8h59m21s
